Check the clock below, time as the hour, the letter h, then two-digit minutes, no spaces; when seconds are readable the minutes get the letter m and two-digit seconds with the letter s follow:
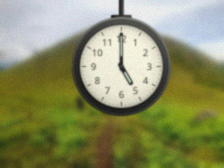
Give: 5h00
